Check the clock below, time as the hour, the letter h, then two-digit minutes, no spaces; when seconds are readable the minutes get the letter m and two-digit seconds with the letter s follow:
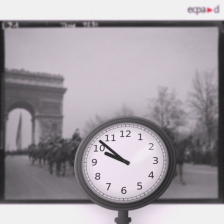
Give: 9h52
